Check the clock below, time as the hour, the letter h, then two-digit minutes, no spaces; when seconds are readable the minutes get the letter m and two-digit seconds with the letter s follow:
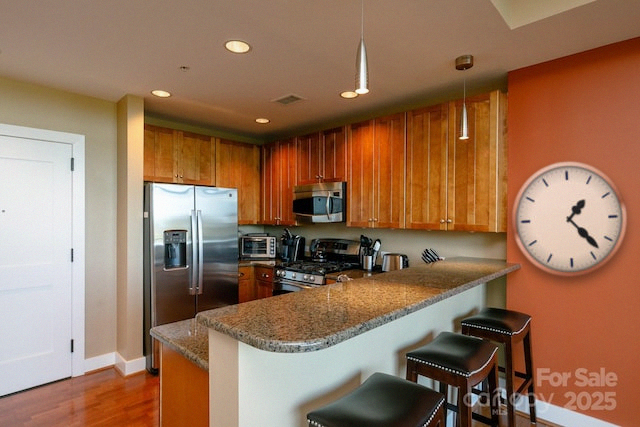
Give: 1h23
